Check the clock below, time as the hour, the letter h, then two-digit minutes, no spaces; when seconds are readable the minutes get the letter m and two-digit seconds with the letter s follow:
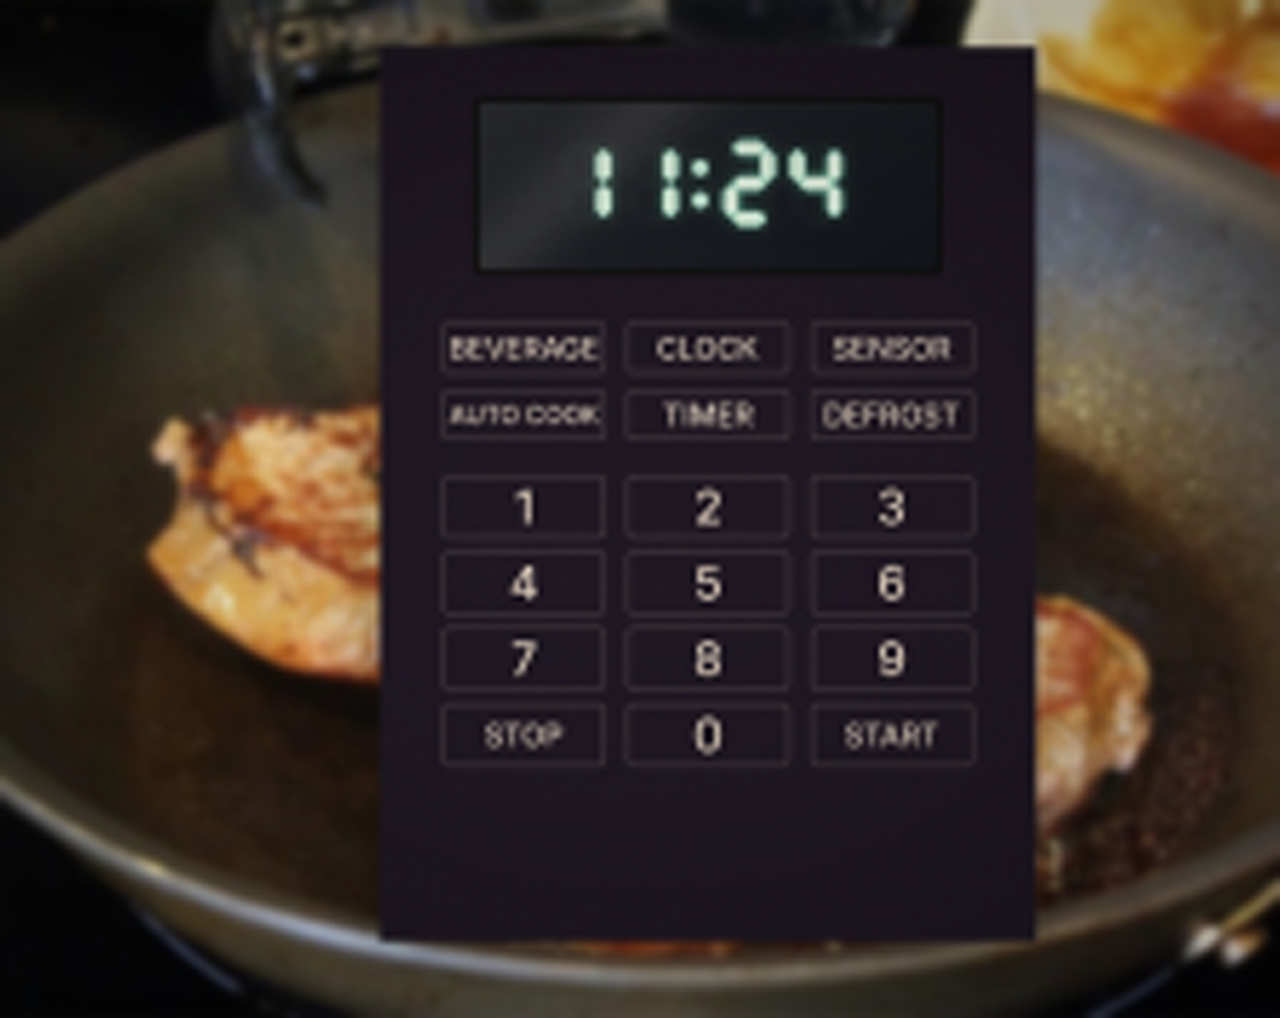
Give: 11h24
